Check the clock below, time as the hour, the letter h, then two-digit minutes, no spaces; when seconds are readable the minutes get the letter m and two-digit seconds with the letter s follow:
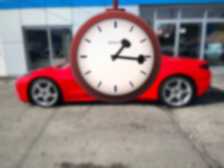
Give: 1h16
